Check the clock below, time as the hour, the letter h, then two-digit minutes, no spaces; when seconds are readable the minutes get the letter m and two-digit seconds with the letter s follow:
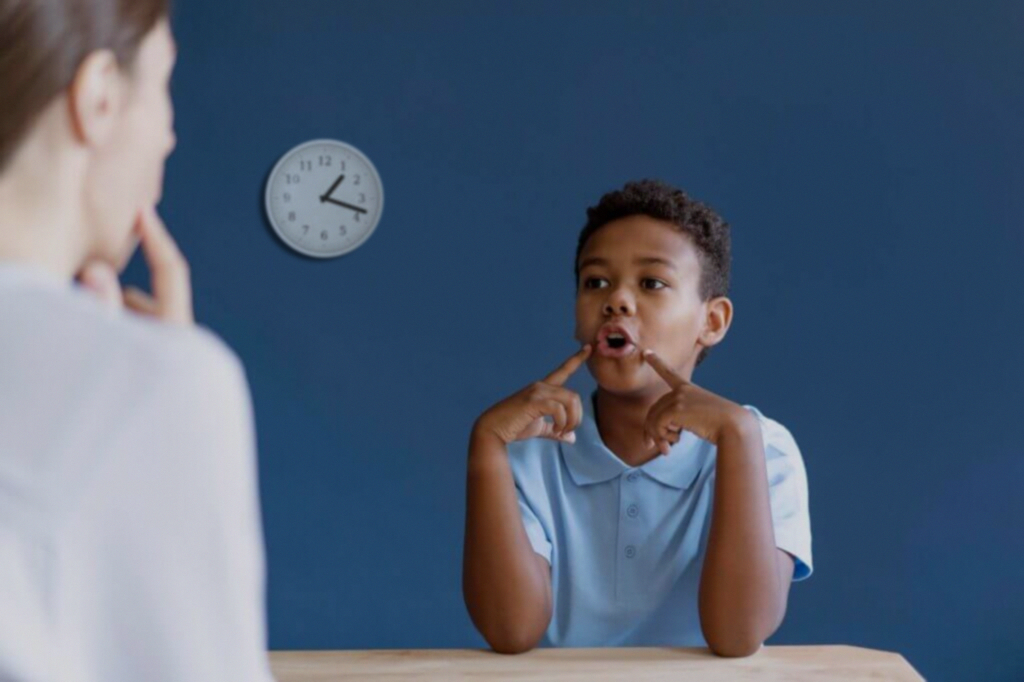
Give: 1h18
